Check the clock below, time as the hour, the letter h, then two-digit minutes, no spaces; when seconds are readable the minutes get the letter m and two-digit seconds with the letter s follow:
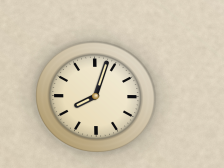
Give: 8h03
